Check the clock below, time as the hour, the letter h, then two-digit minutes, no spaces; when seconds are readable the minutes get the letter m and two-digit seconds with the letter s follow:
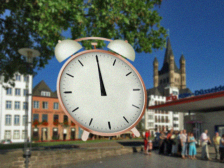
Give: 12h00
